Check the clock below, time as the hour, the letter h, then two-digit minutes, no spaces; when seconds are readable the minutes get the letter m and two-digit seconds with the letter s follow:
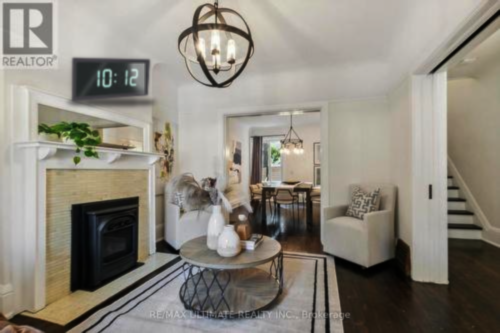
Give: 10h12
